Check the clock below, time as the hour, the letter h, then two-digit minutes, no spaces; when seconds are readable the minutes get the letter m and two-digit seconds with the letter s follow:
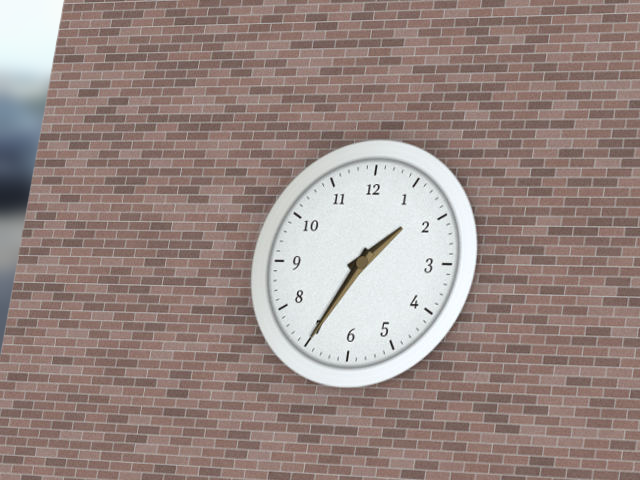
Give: 1h35
